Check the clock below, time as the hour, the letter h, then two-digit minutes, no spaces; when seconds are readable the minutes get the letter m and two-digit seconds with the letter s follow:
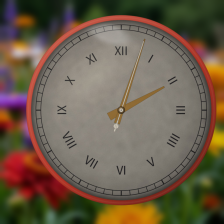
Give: 2h03m03s
